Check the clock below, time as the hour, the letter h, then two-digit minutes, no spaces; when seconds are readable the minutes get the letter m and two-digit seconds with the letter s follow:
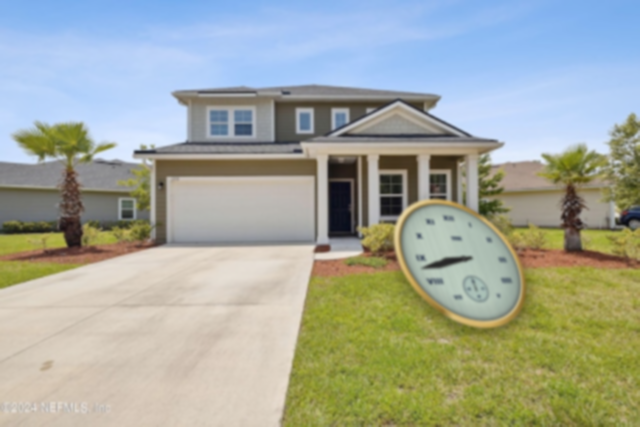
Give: 8h43
